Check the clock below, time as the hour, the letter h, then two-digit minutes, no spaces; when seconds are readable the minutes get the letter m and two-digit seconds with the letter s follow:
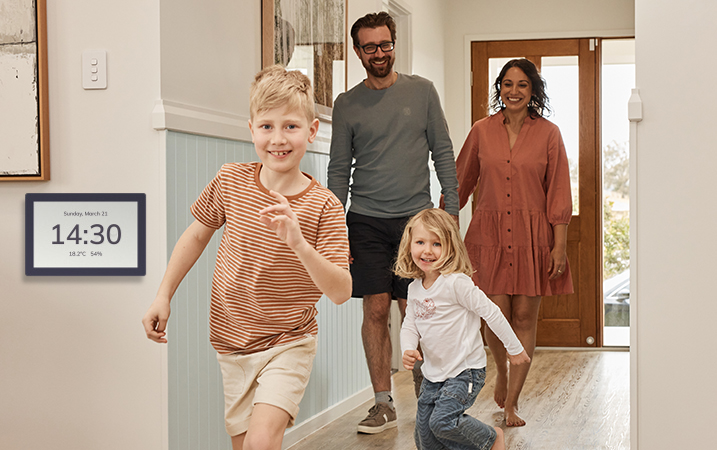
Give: 14h30
